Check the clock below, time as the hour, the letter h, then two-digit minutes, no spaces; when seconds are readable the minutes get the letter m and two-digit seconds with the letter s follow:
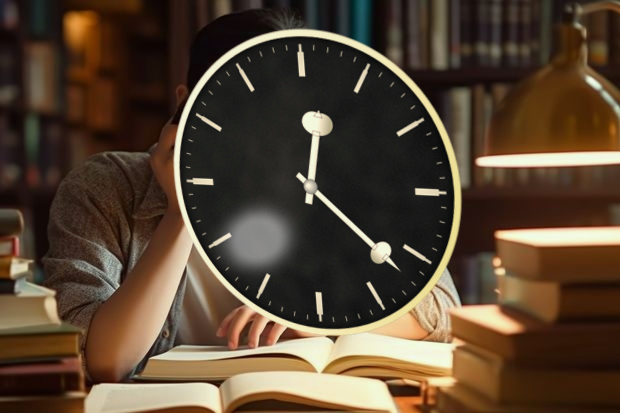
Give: 12h22
